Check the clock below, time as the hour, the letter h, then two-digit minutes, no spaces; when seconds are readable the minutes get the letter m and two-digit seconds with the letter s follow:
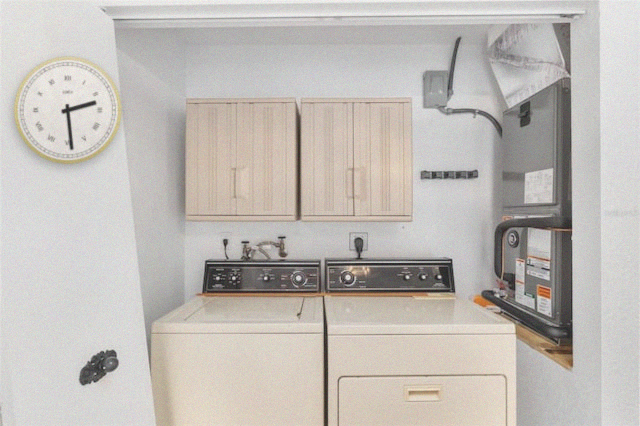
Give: 2h29
